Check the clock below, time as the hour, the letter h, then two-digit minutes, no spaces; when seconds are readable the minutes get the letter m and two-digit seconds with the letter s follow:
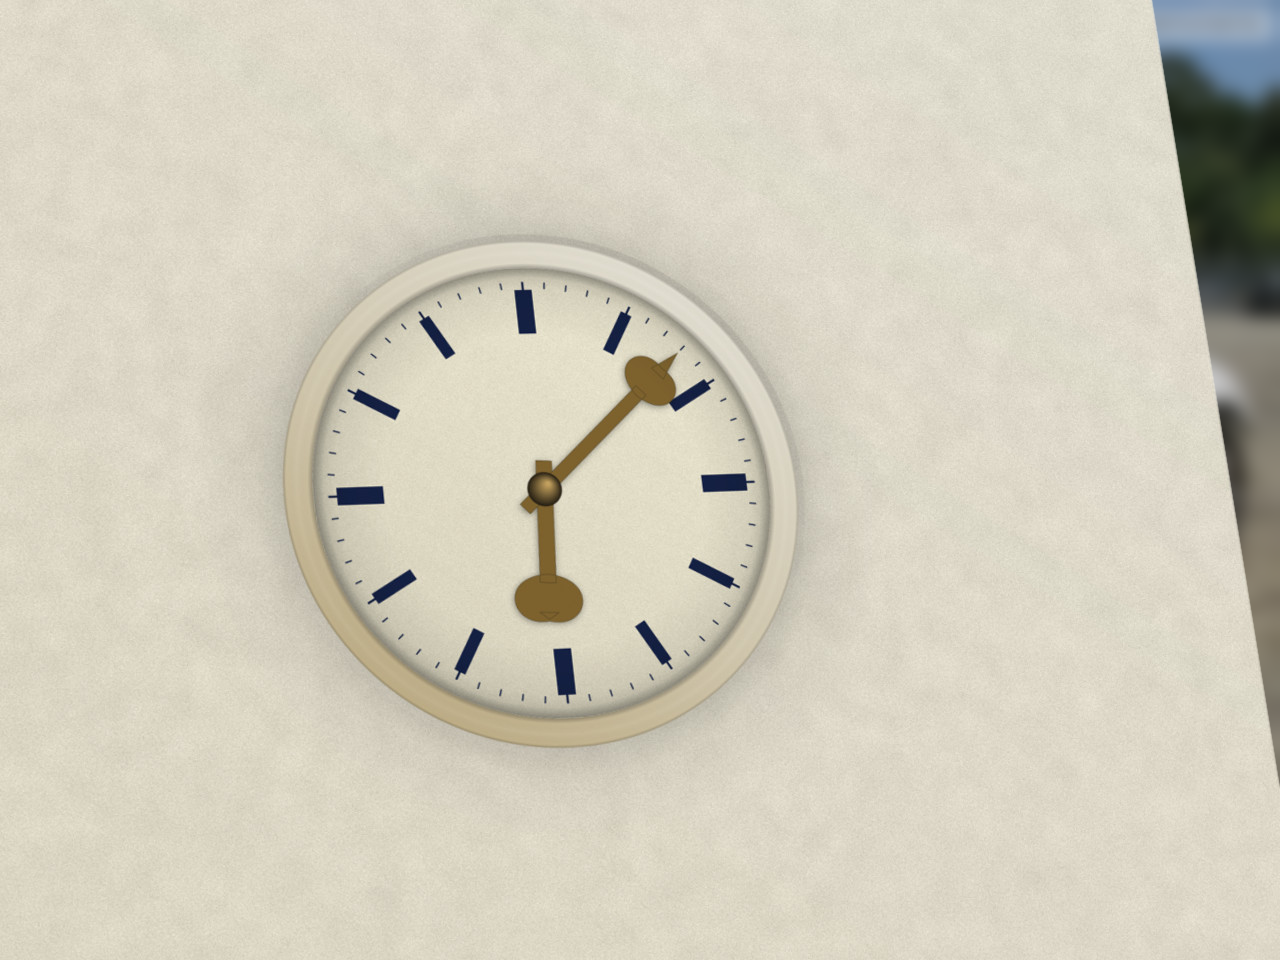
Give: 6h08
